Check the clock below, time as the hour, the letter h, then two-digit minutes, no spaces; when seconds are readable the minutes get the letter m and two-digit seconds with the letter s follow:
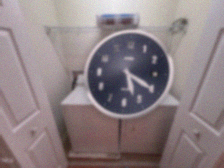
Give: 5h20
